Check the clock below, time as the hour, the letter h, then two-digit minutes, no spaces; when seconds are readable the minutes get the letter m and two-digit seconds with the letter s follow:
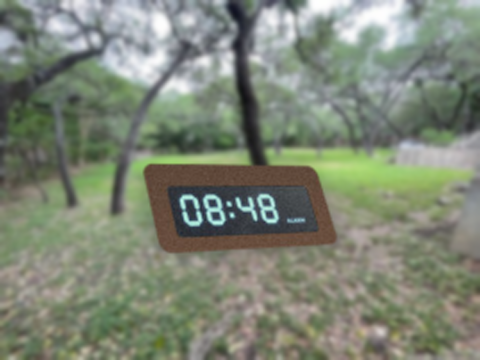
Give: 8h48
